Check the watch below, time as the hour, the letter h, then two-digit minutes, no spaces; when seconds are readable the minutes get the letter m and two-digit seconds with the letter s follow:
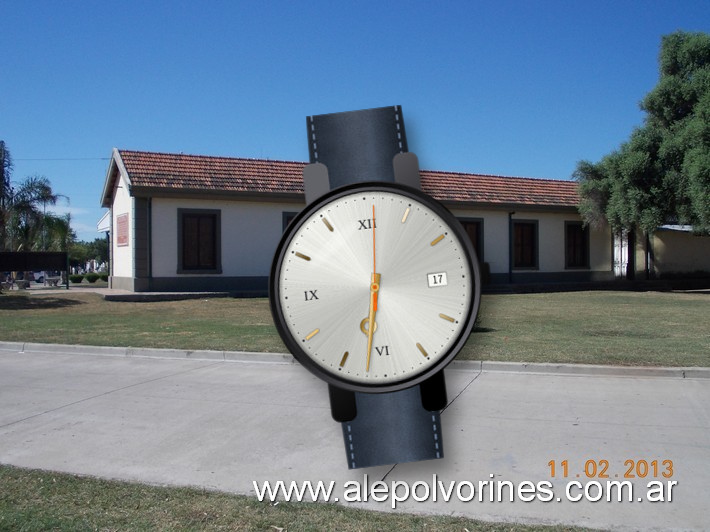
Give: 6h32m01s
